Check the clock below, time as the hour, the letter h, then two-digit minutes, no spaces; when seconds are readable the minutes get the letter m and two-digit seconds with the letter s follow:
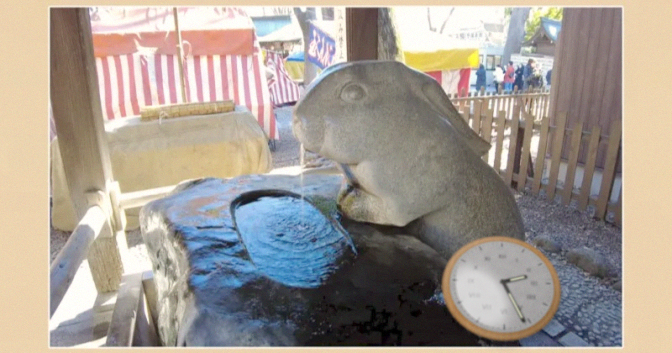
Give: 2h26
